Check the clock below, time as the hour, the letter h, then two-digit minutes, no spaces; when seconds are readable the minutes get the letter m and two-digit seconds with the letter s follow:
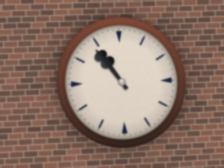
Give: 10h54
